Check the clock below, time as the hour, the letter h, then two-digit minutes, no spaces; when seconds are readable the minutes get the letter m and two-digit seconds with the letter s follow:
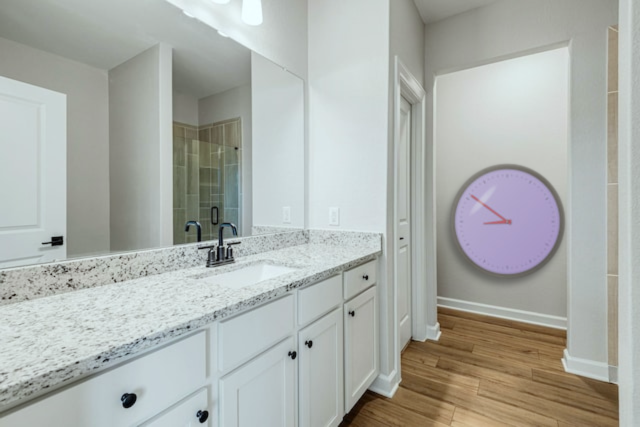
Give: 8h51
